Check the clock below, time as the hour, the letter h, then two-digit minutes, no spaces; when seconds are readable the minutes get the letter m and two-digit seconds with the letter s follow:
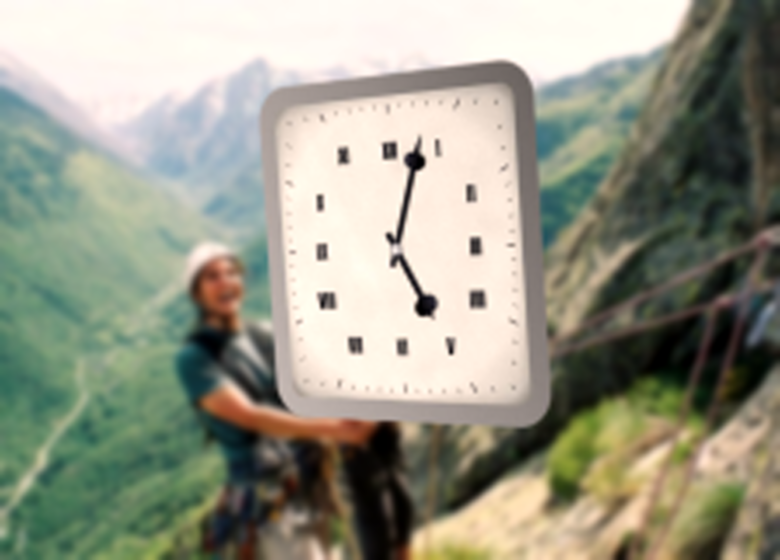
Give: 5h03
